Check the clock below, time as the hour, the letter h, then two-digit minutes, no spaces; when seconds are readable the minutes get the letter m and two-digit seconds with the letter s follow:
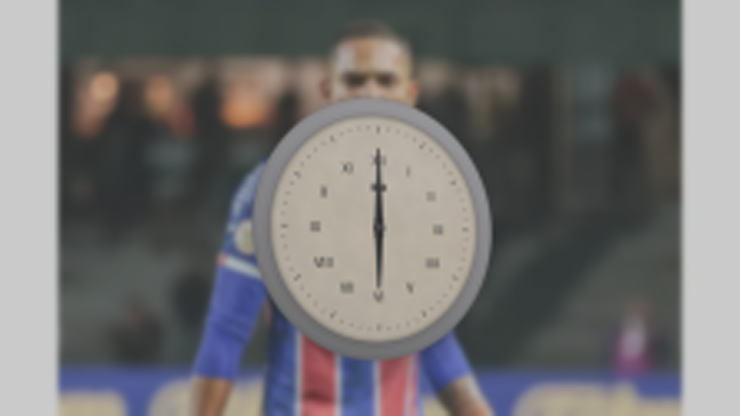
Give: 6h00
